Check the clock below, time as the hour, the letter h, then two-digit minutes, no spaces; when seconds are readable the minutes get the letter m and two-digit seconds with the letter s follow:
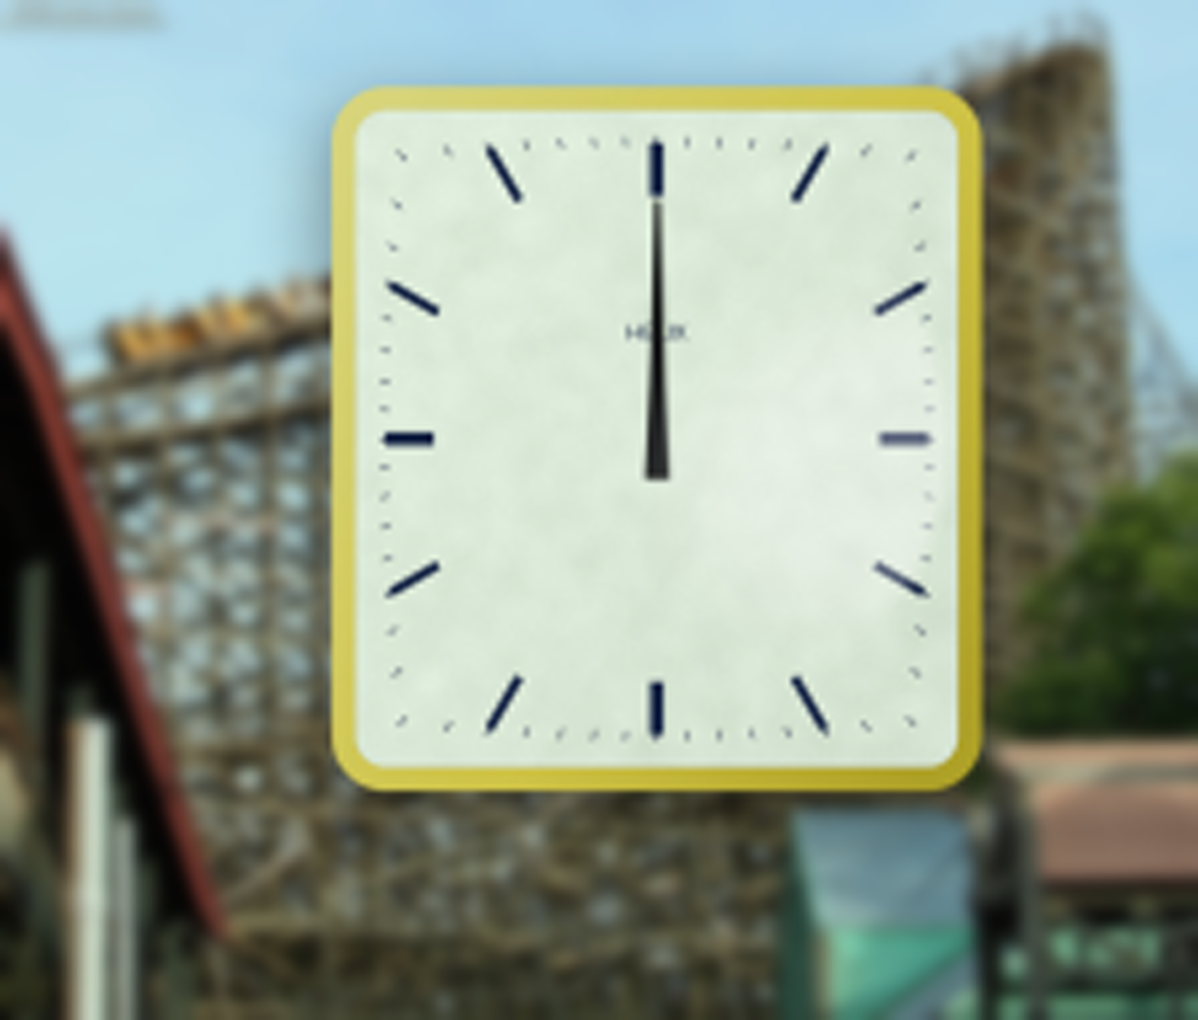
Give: 12h00
